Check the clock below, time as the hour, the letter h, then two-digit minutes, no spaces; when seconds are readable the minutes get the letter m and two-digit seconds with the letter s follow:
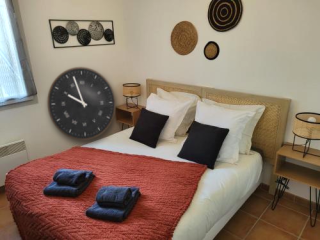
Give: 9h57
